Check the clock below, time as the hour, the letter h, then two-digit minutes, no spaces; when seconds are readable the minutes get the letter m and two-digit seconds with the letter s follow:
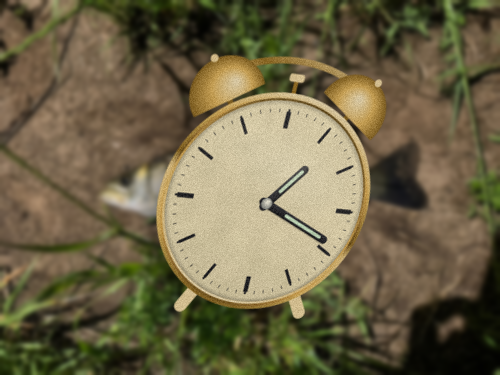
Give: 1h19
